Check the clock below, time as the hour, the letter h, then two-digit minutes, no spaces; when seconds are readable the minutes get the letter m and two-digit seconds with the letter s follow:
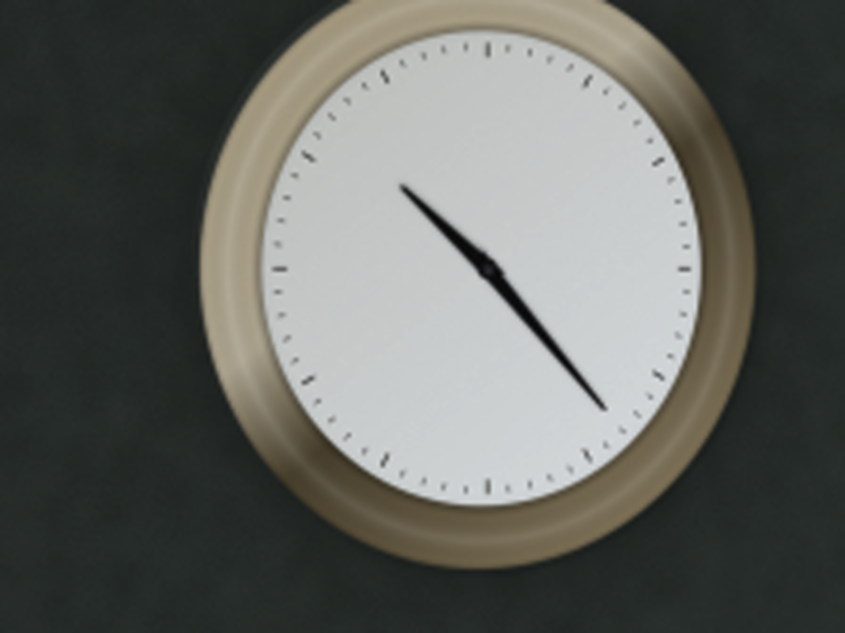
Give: 10h23
